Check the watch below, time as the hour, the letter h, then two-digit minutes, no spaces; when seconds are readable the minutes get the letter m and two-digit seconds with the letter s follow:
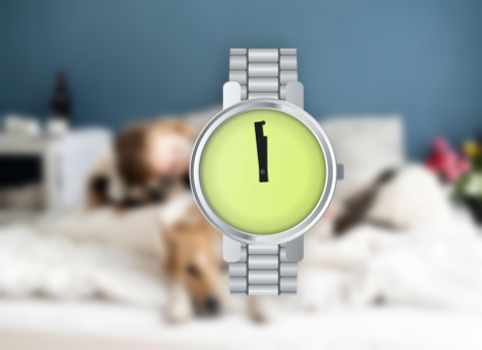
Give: 11h59
